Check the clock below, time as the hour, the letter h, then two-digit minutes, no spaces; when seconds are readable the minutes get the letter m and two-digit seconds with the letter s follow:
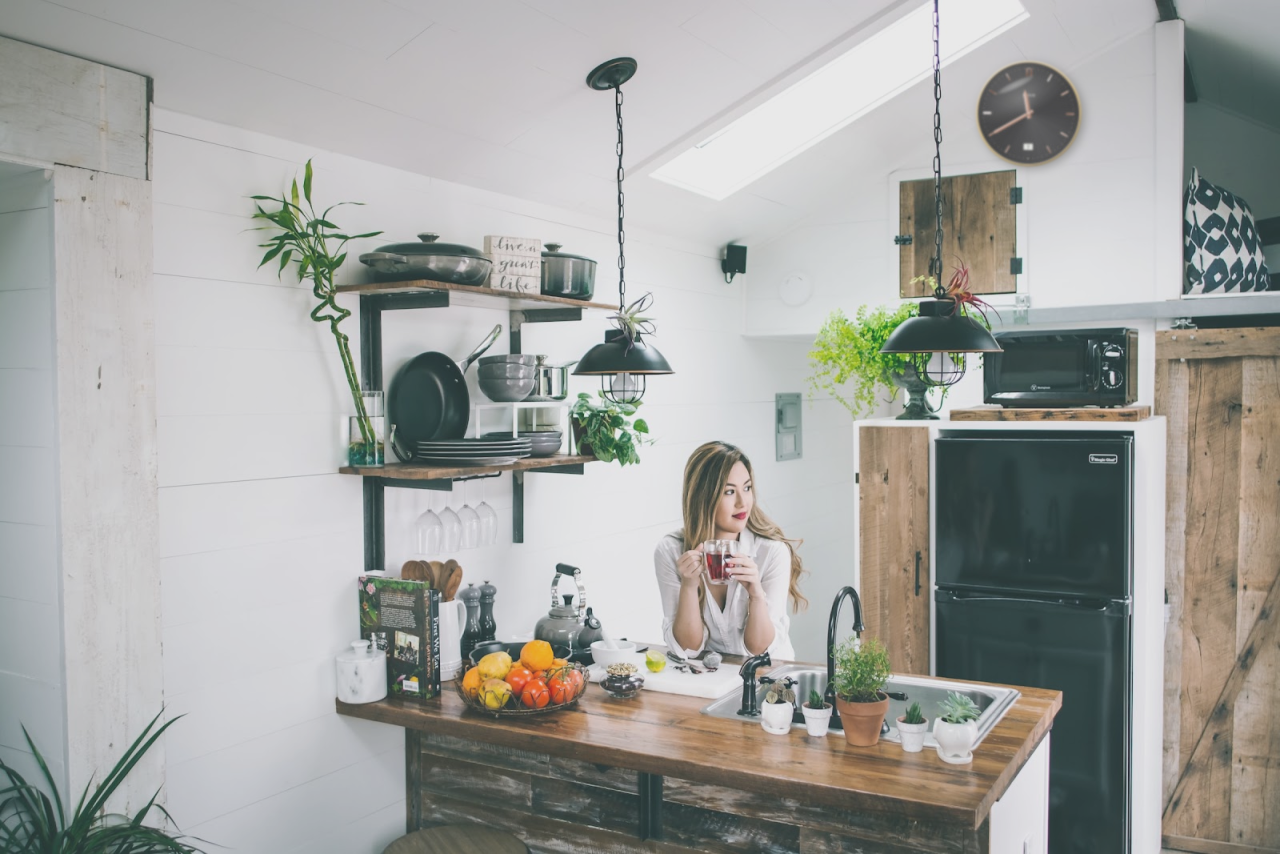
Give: 11h40
